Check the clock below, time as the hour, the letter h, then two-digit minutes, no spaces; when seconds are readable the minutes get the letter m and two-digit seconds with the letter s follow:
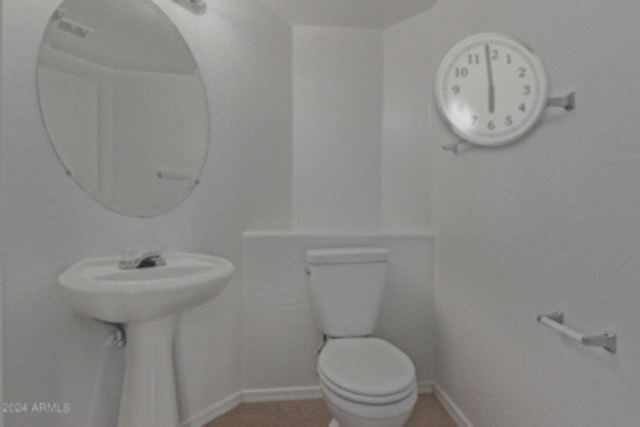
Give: 5h59
